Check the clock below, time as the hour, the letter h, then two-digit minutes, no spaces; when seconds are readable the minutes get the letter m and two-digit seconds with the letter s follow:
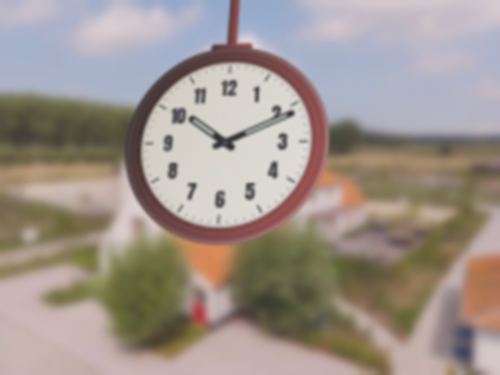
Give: 10h11
